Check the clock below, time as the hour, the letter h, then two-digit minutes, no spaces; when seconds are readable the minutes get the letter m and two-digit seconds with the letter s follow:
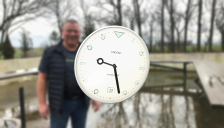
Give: 9h27
